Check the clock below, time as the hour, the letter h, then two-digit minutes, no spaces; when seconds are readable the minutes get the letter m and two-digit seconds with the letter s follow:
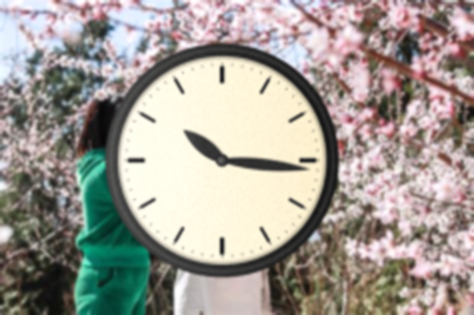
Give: 10h16
